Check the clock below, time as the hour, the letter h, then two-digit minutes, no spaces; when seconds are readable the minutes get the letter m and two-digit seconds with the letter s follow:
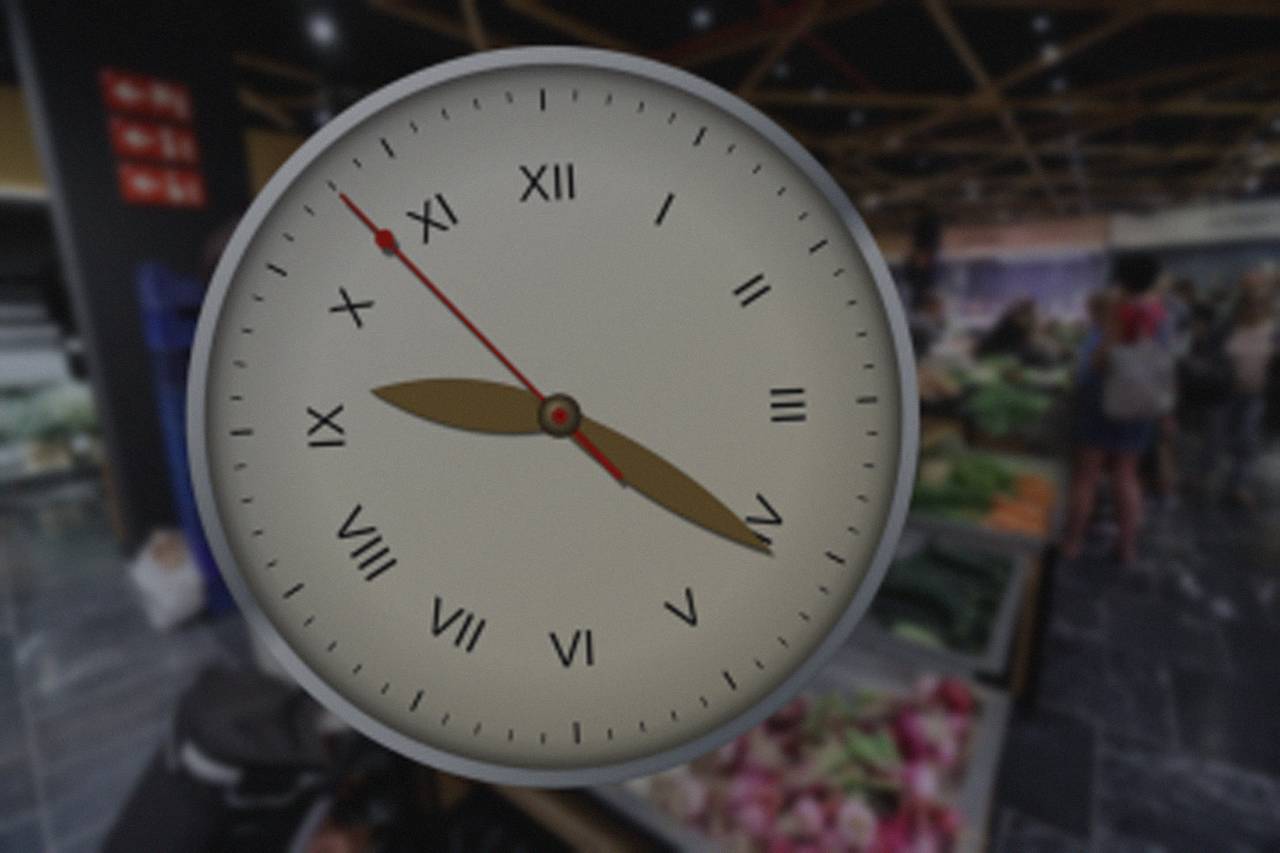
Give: 9h20m53s
